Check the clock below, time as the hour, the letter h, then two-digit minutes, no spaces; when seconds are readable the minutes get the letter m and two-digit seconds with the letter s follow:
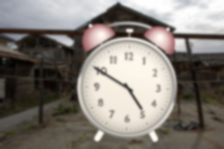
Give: 4h50
